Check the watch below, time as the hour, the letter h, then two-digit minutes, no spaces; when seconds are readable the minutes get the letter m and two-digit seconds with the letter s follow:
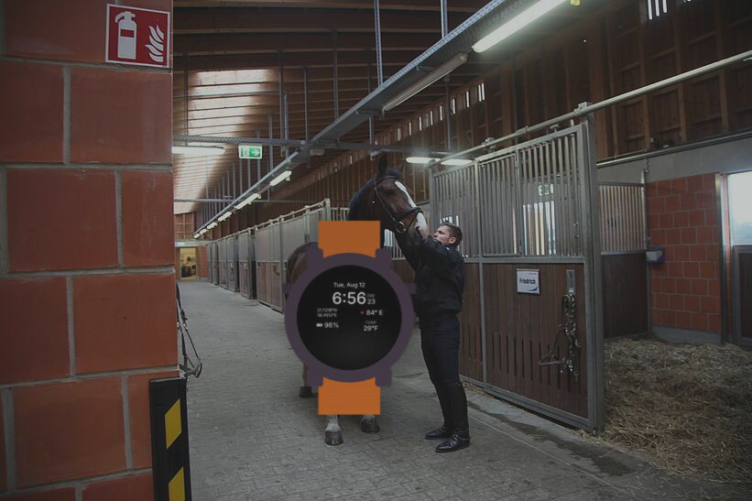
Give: 6h56
